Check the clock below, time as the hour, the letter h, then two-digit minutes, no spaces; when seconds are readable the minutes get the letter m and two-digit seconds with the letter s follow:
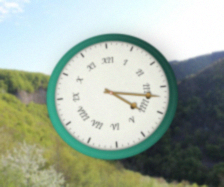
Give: 4h17
